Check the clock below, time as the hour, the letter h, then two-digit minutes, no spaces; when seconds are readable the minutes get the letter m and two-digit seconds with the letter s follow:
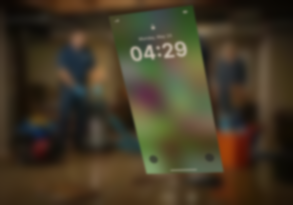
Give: 4h29
